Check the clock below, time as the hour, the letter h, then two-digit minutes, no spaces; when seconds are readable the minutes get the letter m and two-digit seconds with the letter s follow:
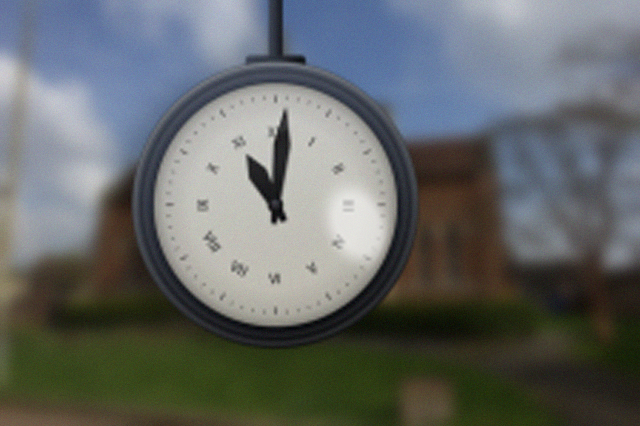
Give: 11h01
